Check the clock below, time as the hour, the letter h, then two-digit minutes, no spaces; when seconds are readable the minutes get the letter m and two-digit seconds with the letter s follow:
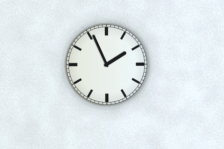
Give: 1h56
